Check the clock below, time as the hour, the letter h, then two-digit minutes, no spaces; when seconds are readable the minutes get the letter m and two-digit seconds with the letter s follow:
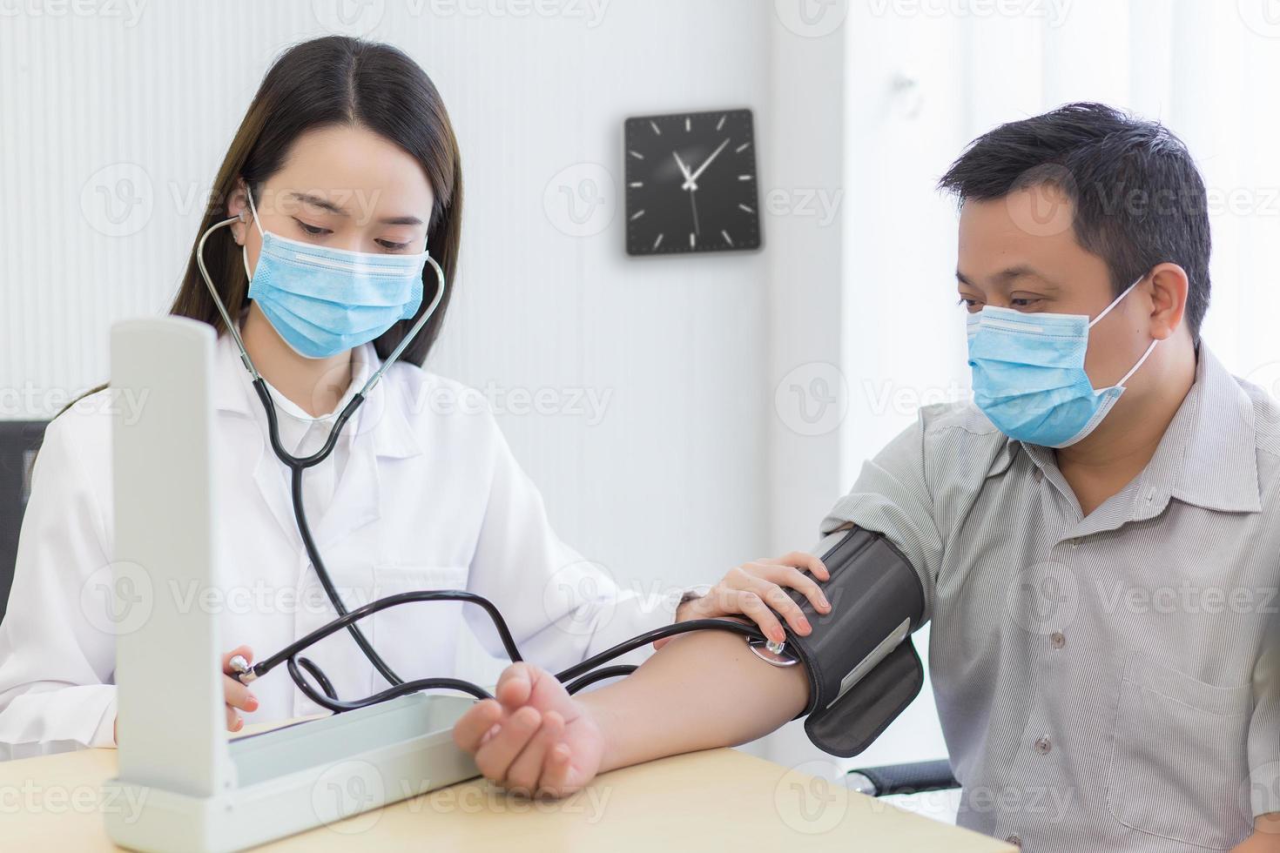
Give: 11h07m29s
